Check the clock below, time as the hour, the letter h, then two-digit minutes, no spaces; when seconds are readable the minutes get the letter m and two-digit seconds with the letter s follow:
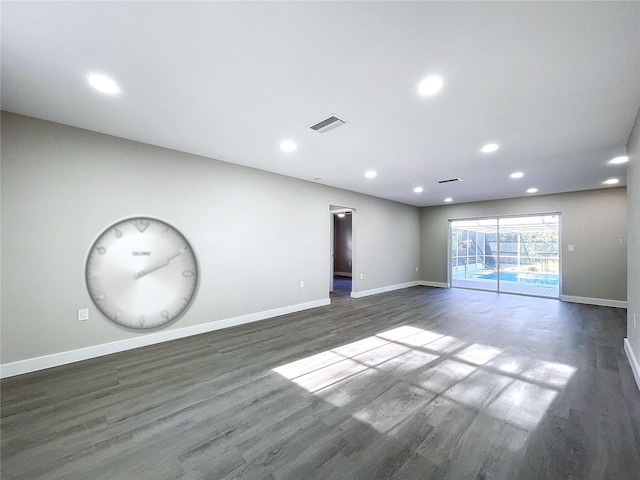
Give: 2h10
